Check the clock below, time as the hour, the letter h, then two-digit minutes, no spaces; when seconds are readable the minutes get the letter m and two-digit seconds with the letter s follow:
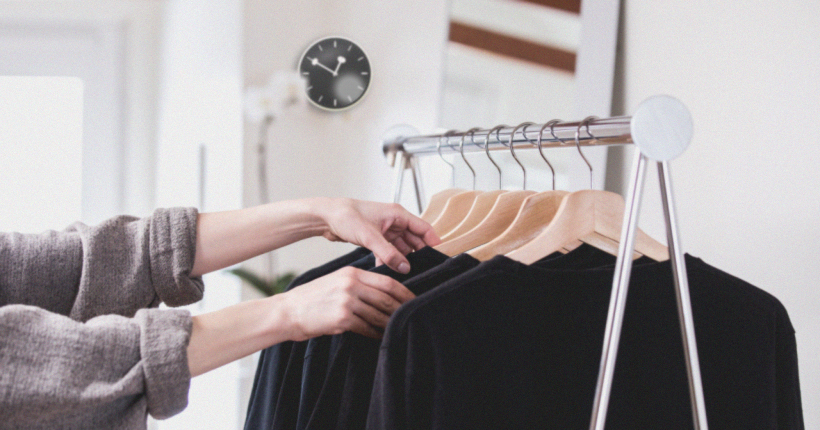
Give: 12h50
